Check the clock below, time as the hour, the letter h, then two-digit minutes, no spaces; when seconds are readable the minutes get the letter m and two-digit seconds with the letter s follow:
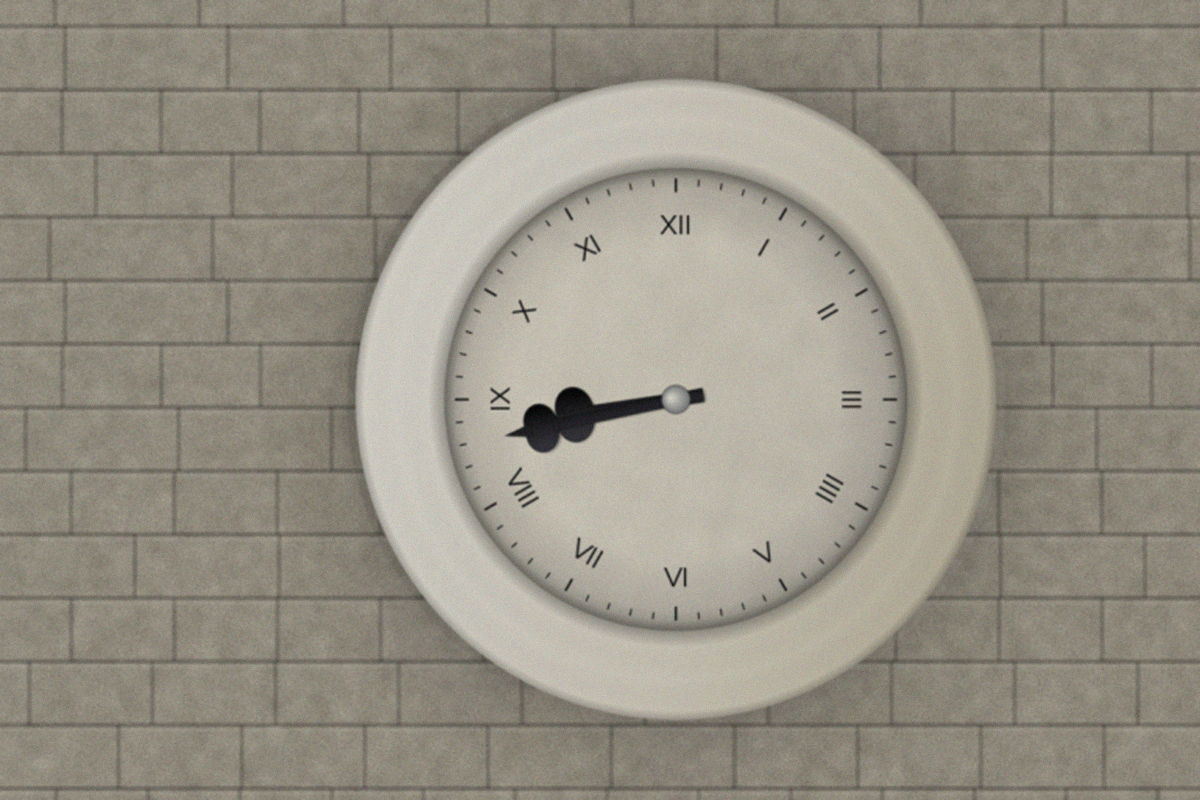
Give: 8h43
